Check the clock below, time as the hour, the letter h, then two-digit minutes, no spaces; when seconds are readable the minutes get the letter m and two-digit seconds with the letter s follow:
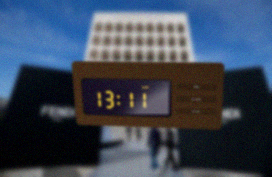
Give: 13h11
